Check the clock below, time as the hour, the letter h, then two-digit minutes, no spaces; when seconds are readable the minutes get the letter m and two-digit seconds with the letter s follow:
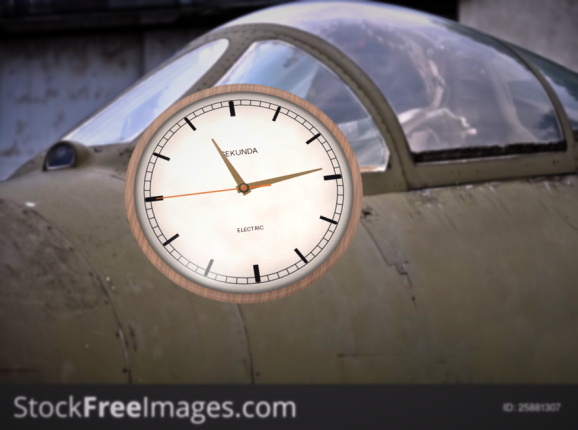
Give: 11h13m45s
